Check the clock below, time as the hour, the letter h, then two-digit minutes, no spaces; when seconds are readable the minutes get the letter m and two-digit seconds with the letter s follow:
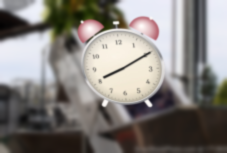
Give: 8h10
